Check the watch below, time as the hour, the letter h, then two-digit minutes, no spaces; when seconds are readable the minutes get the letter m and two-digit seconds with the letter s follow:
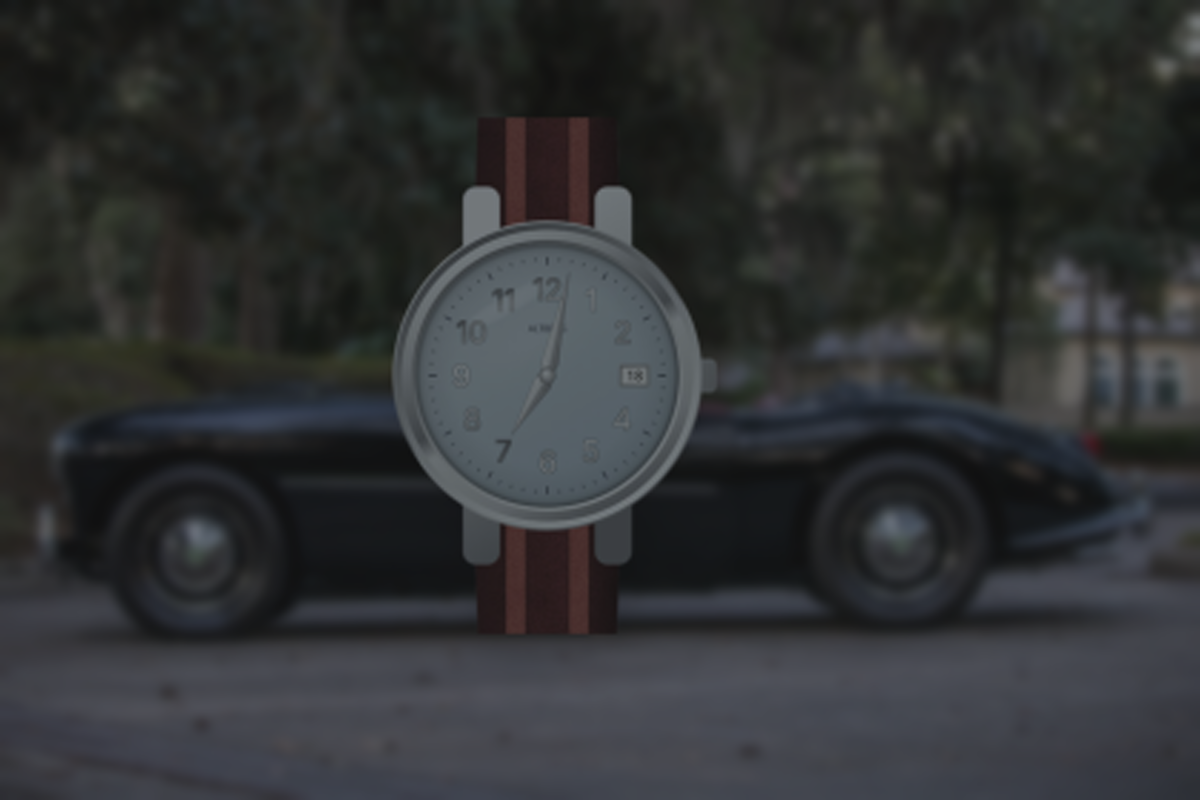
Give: 7h02
